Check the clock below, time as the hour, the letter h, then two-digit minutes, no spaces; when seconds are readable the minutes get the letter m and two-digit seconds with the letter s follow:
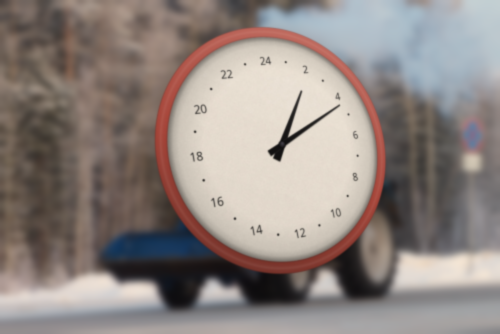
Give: 2h11
